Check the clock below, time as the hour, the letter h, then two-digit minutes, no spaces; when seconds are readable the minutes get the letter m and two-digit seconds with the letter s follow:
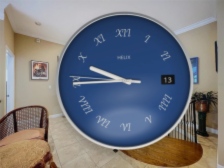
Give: 9h44m46s
